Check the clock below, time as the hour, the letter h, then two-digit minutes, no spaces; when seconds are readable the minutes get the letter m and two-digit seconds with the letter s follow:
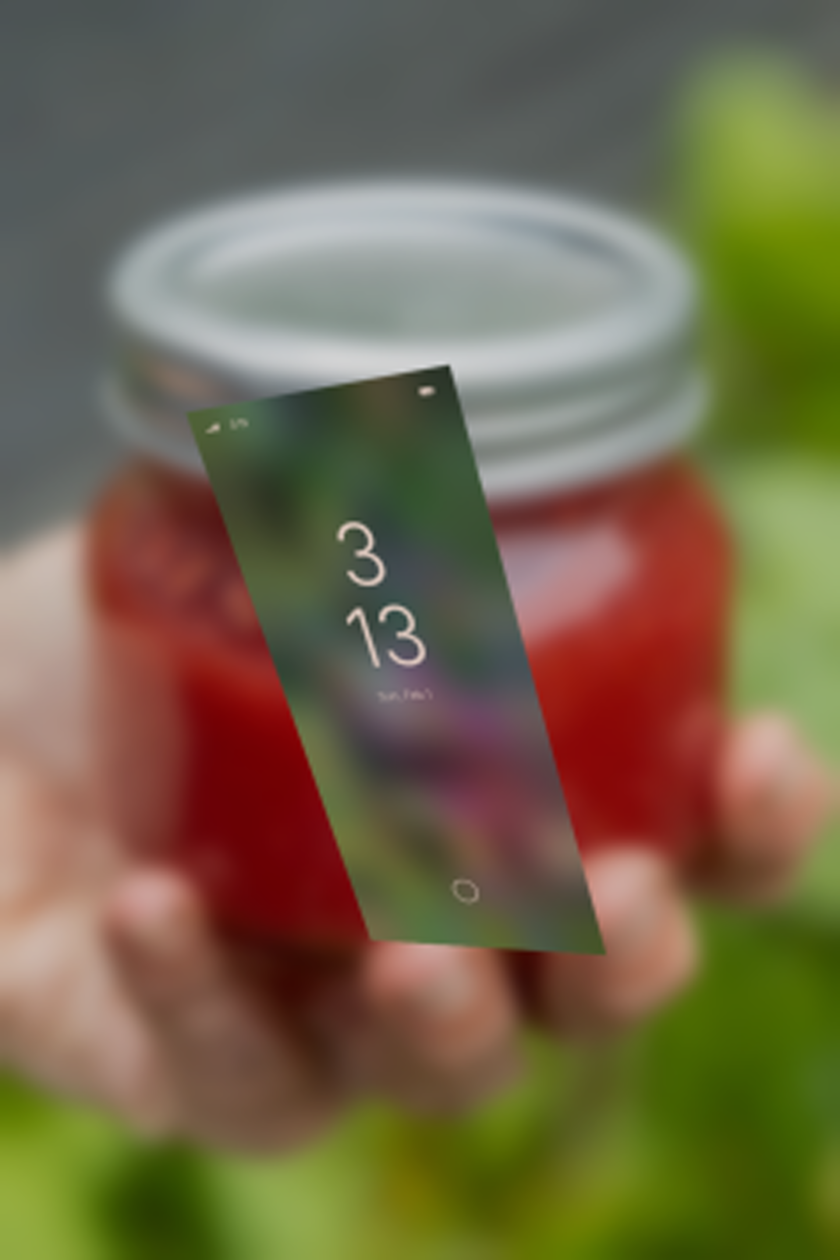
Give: 3h13
